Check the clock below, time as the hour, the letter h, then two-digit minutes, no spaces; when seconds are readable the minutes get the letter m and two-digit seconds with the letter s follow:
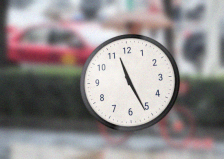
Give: 11h26
